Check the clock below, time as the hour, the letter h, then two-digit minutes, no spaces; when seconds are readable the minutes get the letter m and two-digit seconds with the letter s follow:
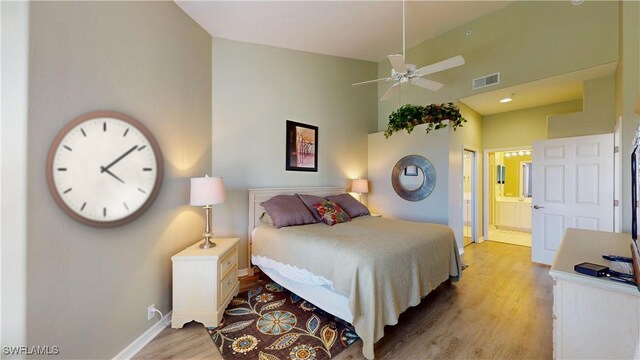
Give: 4h09
